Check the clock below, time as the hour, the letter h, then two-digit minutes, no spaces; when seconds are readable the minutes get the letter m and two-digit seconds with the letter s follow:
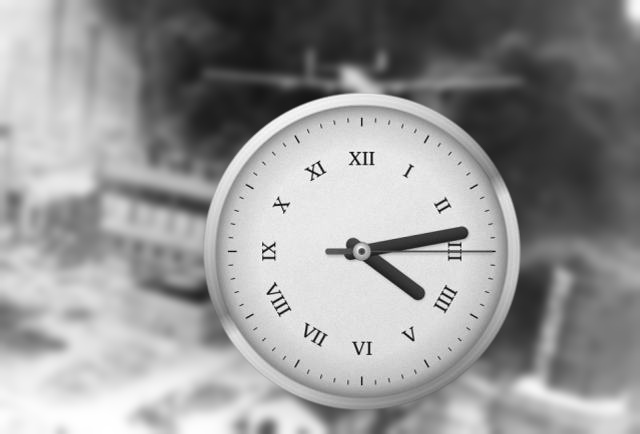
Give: 4h13m15s
